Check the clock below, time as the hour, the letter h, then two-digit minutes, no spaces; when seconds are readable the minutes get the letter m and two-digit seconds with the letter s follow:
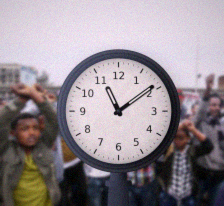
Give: 11h09
